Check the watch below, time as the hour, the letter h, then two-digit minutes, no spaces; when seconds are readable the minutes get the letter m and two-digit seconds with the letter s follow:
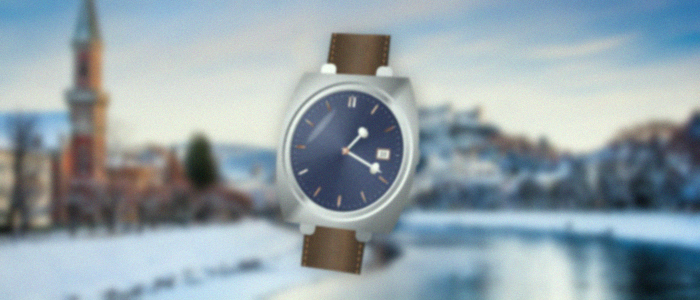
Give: 1h19
